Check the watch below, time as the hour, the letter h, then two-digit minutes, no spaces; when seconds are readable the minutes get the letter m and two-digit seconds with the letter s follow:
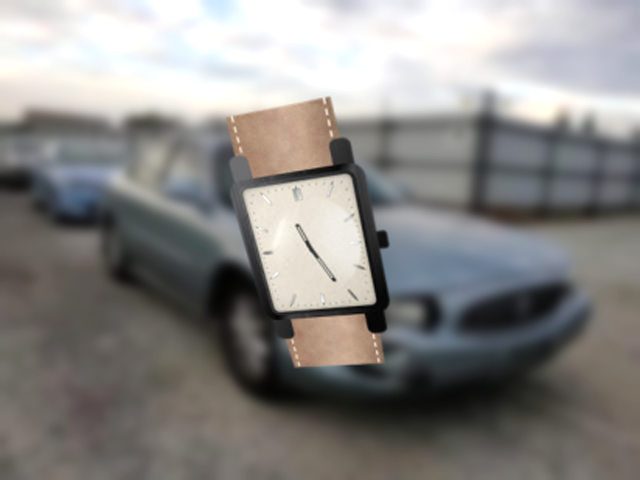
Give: 11h26
